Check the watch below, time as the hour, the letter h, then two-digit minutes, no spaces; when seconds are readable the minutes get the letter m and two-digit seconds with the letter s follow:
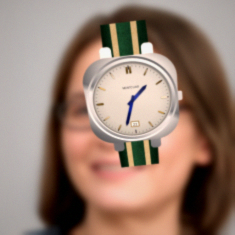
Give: 1h33
